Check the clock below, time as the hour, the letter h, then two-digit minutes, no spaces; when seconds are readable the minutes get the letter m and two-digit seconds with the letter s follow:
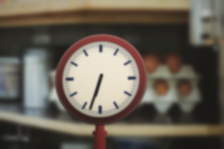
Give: 6h33
